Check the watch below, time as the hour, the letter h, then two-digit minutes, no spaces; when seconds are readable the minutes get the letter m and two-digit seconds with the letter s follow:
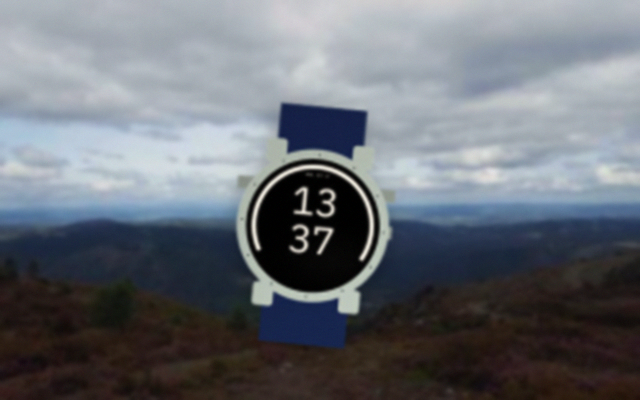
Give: 13h37
